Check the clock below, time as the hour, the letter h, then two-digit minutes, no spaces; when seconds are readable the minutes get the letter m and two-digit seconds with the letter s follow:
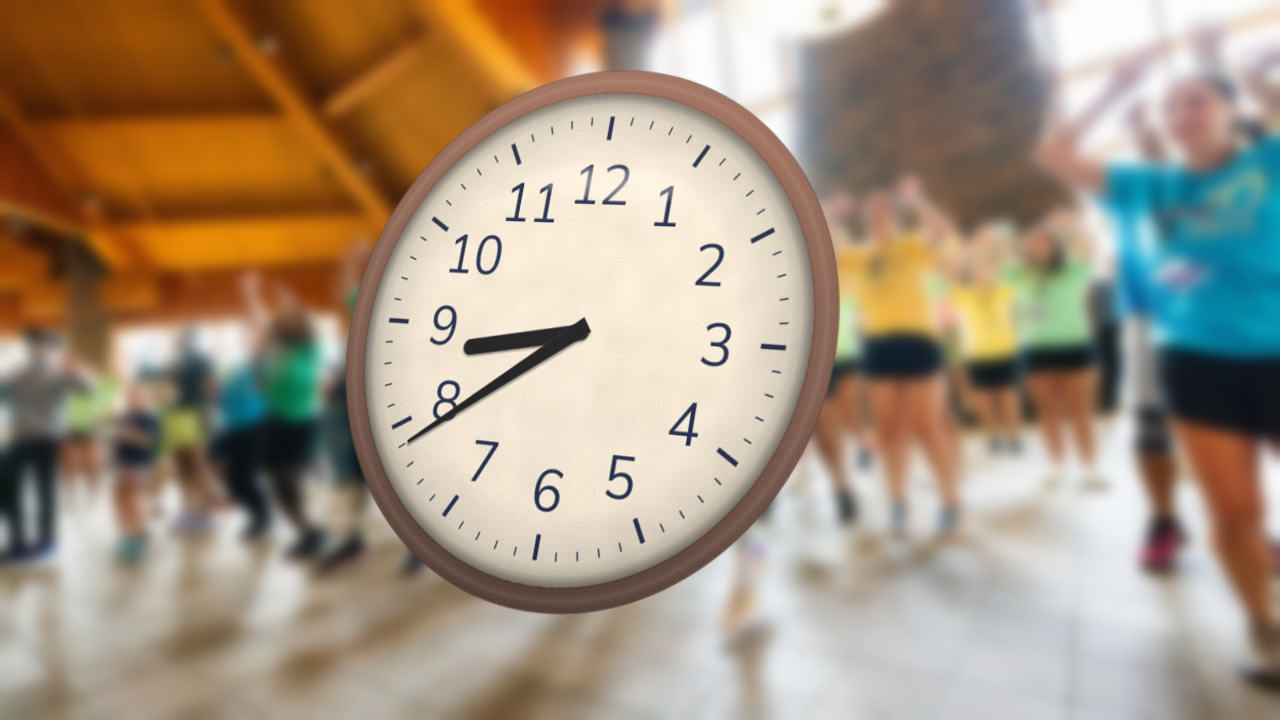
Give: 8h39
